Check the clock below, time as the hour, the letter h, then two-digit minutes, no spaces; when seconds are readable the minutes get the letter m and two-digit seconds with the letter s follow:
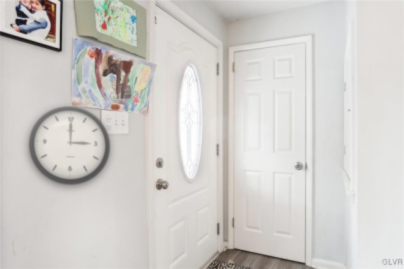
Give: 3h00
